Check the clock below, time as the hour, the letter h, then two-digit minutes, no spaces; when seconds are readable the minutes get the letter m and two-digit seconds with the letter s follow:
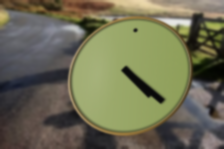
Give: 4h21
